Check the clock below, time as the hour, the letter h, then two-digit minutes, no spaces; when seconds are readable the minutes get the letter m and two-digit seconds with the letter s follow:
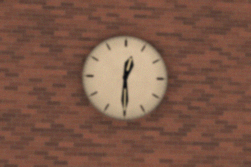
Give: 12h30
